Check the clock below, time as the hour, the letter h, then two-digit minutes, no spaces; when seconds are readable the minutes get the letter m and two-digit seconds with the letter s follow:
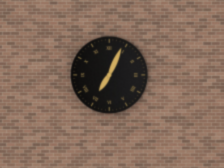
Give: 7h04
